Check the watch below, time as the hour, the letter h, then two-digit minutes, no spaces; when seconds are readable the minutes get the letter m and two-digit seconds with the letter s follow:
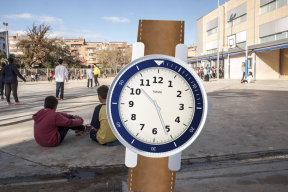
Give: 10h26
